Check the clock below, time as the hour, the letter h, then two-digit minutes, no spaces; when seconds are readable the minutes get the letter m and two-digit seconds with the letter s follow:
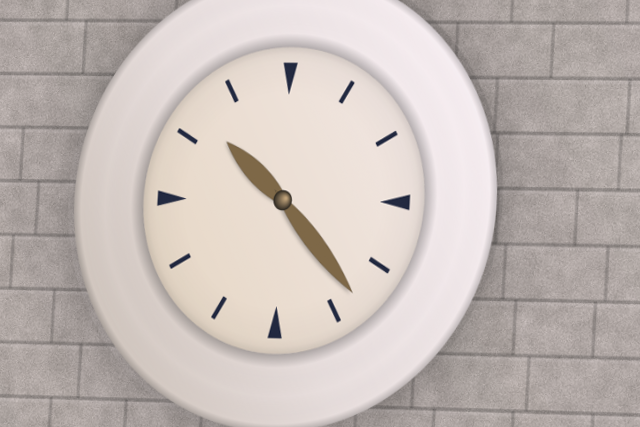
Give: 10h23
